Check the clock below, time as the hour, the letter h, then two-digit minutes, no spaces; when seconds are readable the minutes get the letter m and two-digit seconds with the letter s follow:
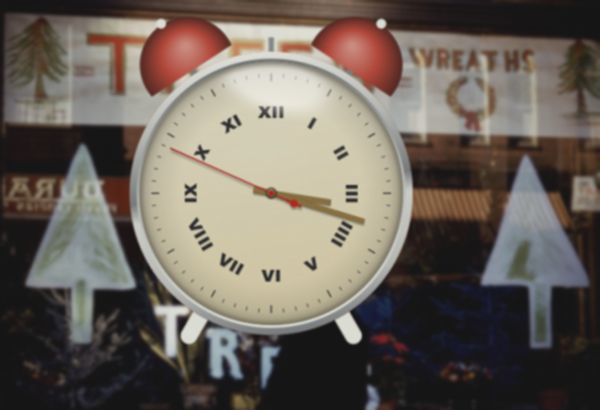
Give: 3h17m49s
